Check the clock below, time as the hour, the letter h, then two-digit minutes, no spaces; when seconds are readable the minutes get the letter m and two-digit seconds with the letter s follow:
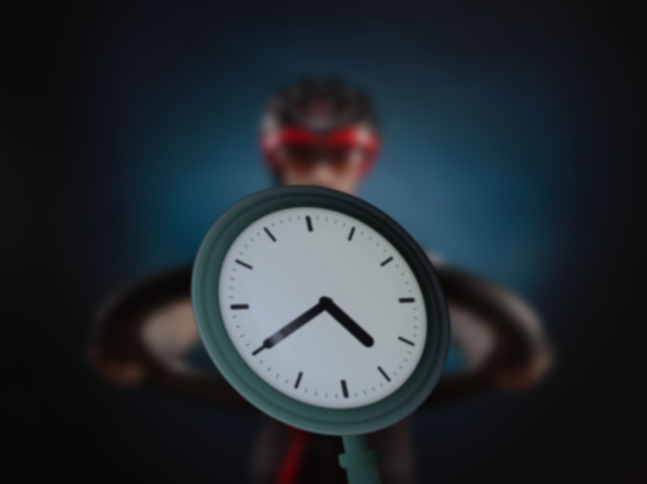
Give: 4h40
